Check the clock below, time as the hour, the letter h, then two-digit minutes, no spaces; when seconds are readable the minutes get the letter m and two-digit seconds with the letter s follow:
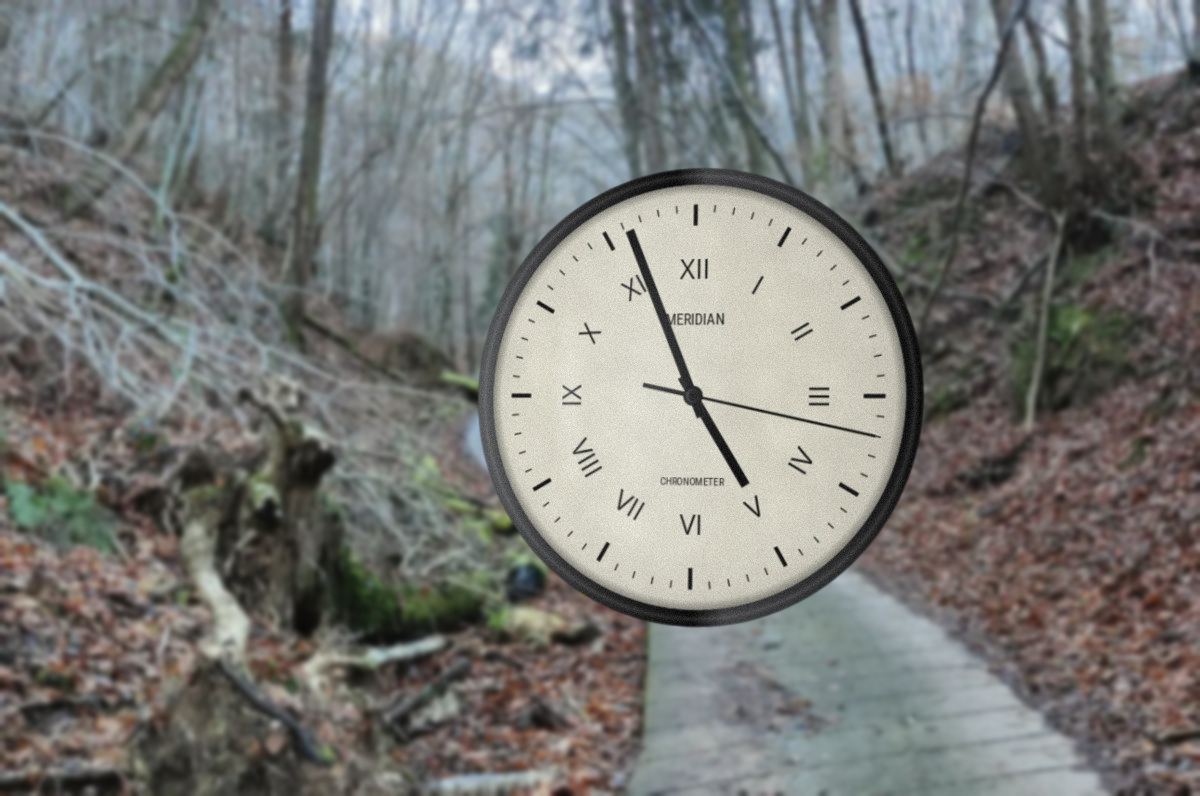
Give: 4h56m17s
